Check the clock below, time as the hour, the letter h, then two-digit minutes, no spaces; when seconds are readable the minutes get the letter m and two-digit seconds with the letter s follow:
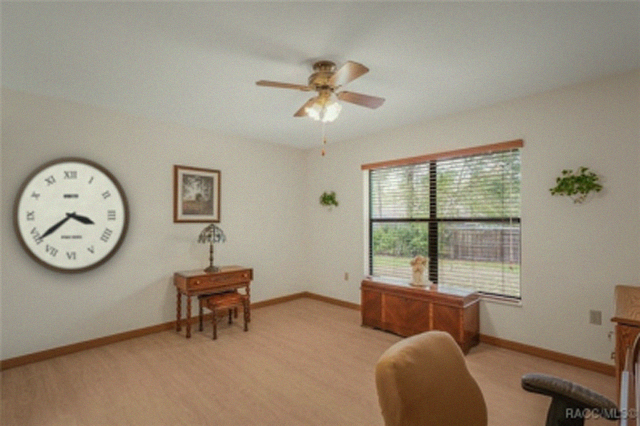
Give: 3h39
